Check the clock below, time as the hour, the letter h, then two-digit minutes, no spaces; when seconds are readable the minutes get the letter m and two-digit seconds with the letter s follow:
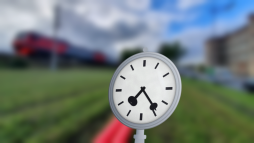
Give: 7h24
